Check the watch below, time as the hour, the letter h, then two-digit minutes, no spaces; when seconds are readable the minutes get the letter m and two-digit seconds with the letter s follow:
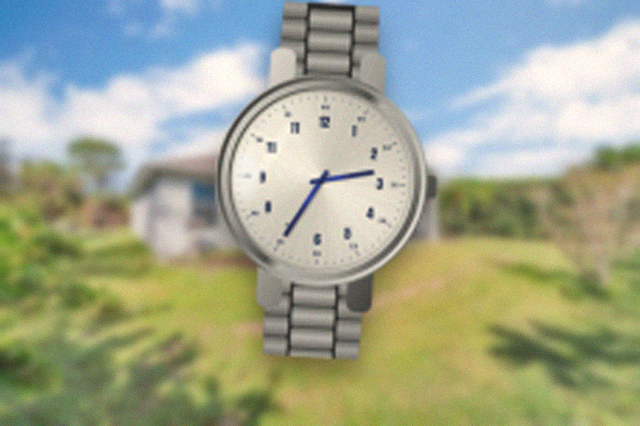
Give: 2h35
